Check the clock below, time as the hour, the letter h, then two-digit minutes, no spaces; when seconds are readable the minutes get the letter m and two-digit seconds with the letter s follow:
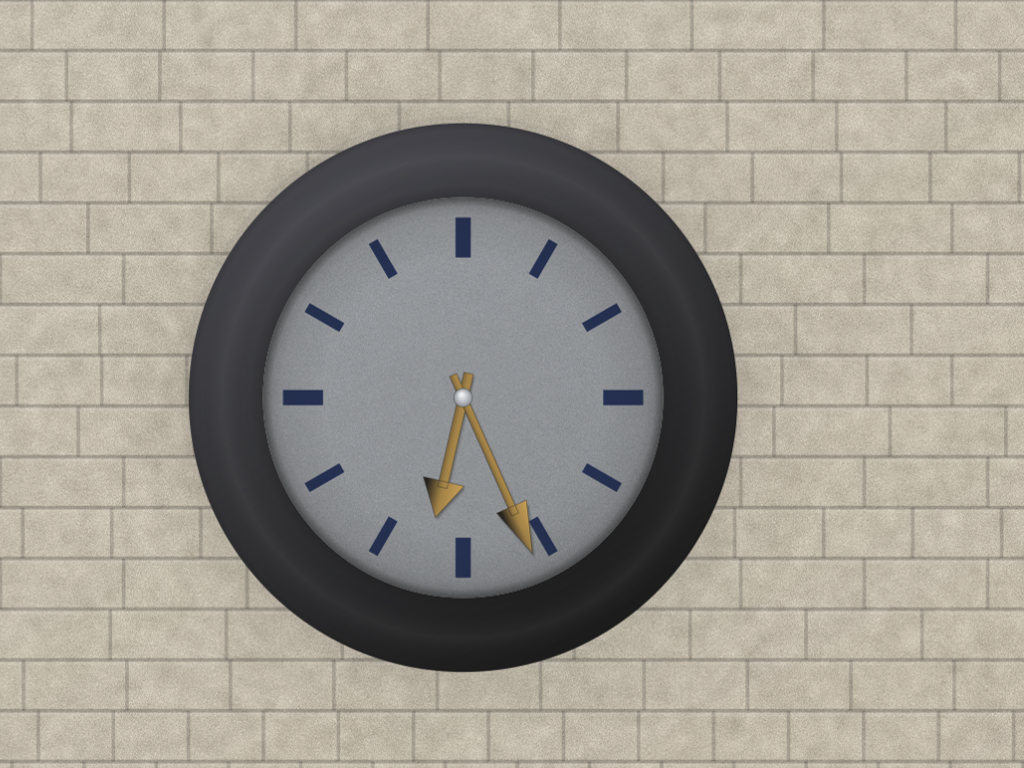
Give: 6h26
